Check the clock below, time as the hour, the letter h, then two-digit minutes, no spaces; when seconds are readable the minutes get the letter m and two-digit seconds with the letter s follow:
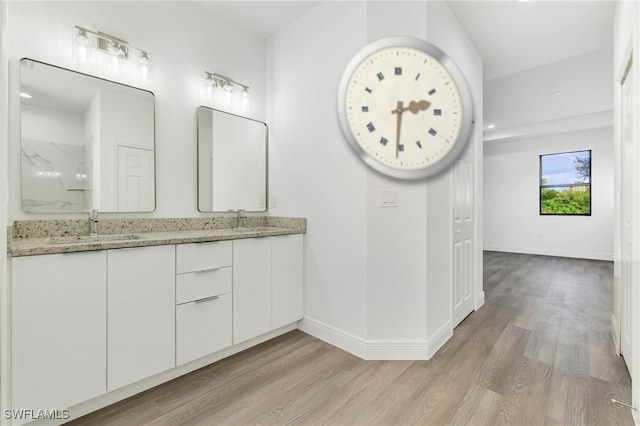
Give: 2h31
